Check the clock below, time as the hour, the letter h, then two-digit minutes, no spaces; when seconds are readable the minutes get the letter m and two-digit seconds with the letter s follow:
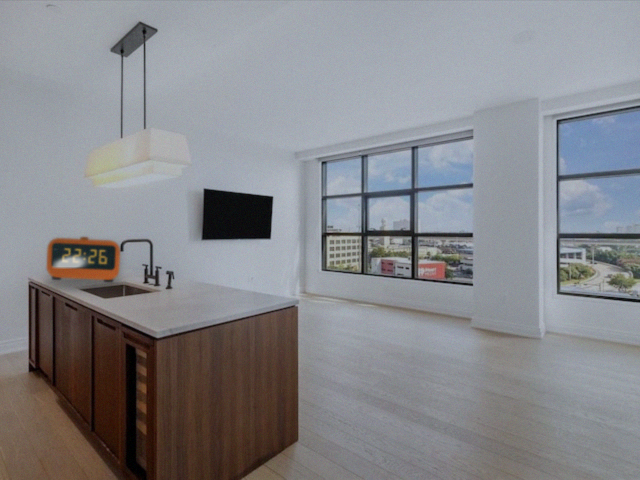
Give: 22h26
